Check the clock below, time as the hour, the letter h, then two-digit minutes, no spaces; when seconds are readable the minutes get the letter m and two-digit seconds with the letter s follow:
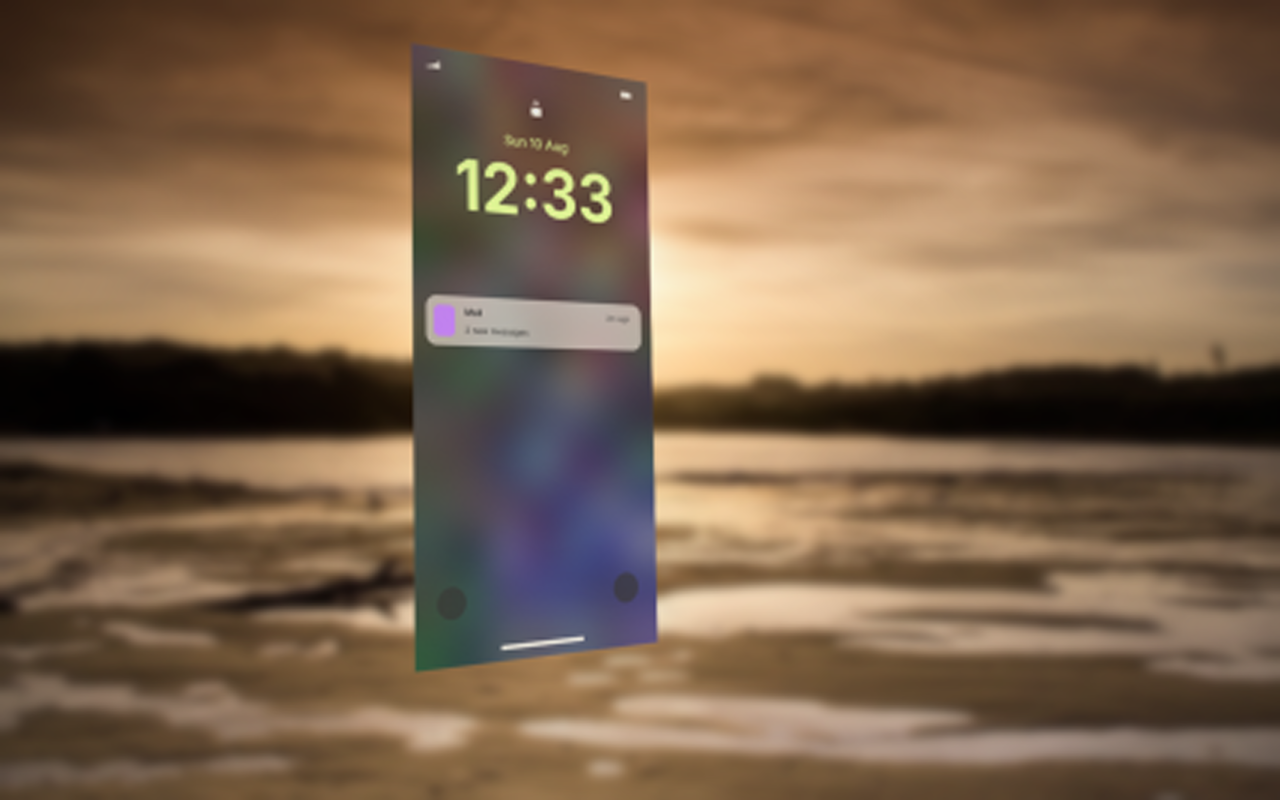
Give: 12h33
